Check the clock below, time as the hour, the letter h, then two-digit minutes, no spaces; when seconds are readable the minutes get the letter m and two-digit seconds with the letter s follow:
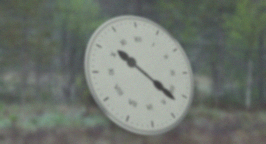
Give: 10h22
